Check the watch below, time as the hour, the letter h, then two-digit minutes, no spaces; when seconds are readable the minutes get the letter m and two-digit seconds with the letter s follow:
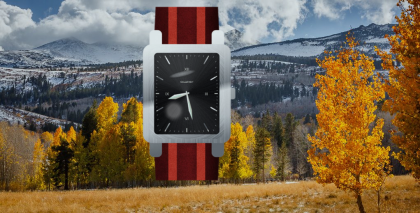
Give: 8h28
